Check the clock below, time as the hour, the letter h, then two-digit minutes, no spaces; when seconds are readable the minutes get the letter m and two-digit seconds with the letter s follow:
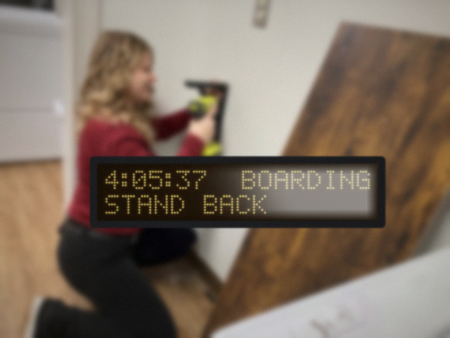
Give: 4h05m37s
